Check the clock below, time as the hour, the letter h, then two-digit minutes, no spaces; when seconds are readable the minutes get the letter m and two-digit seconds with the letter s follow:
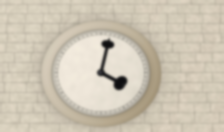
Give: 4h02
